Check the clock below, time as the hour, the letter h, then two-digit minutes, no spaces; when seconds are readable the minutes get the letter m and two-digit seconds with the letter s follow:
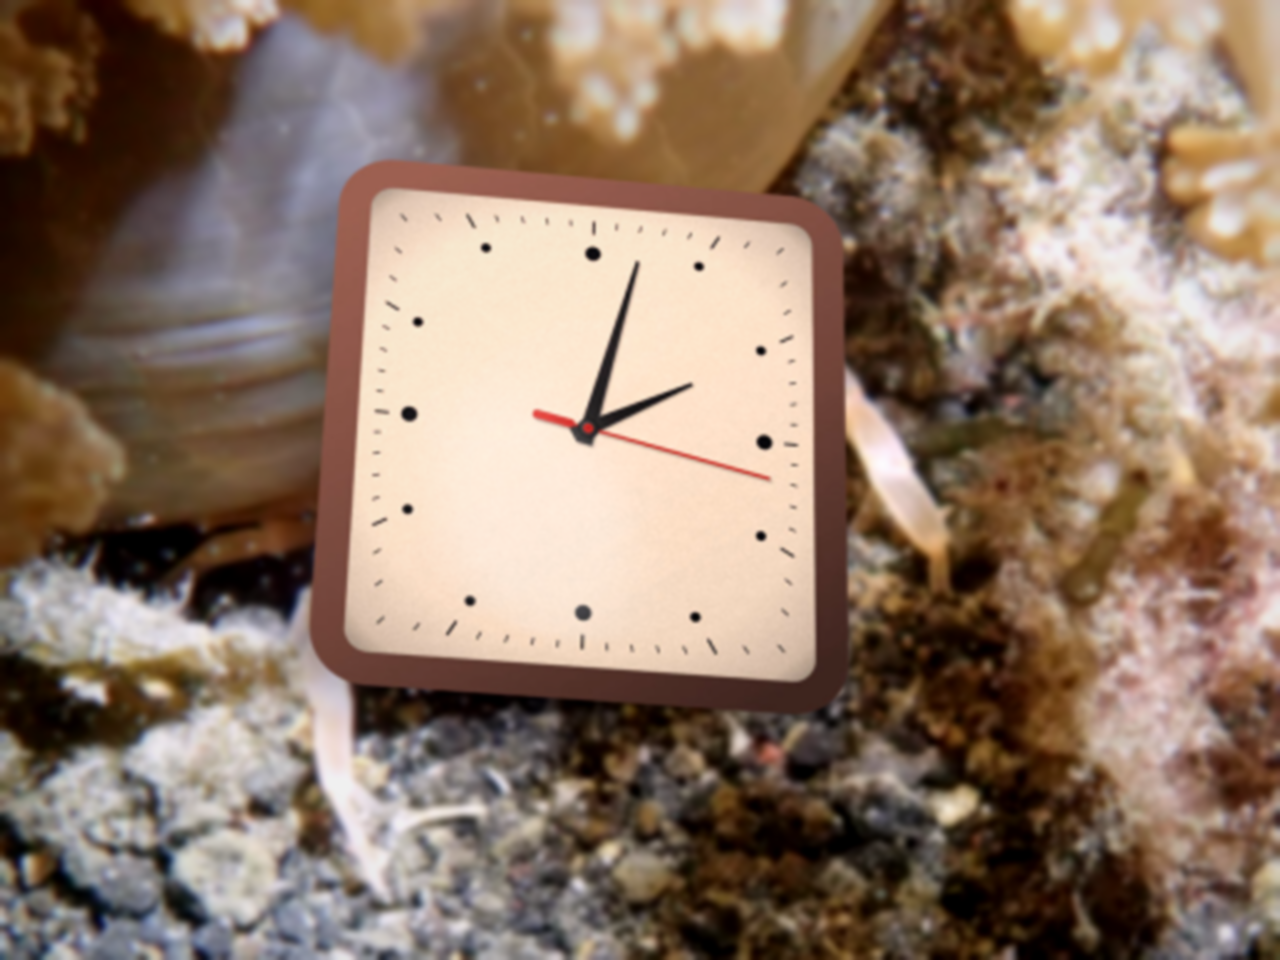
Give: 2h02m17s
